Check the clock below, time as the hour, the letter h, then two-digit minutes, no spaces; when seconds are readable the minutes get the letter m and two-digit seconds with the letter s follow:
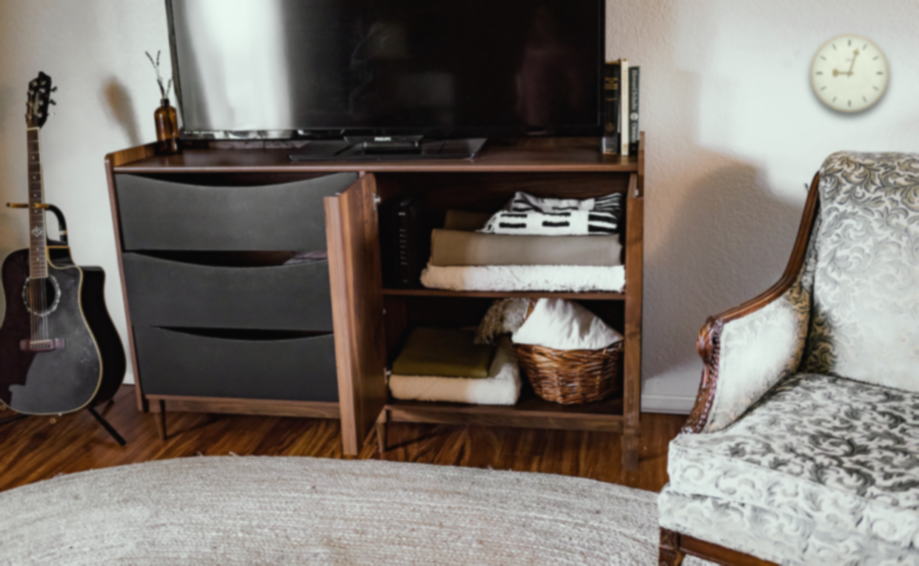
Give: 9h03
